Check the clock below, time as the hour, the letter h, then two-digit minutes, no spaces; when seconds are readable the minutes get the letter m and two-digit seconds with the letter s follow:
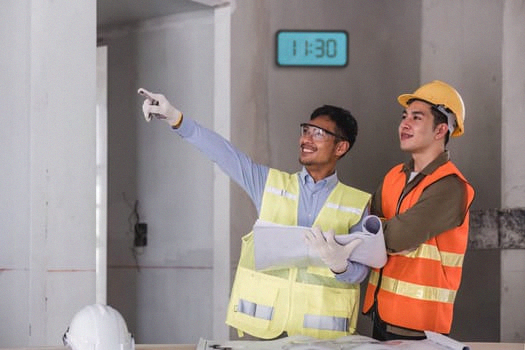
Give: 11h30
